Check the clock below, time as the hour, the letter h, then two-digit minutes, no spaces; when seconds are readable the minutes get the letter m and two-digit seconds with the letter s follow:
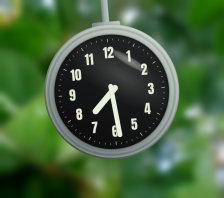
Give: 7h29
